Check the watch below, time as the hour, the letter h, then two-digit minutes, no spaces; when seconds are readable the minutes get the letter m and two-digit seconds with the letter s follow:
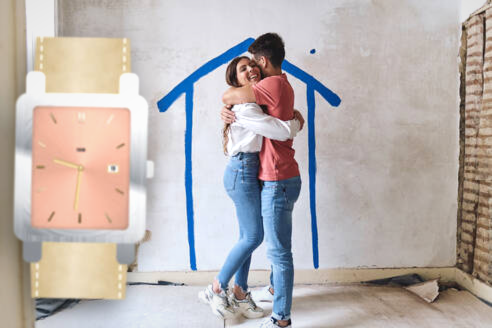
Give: 9h31
